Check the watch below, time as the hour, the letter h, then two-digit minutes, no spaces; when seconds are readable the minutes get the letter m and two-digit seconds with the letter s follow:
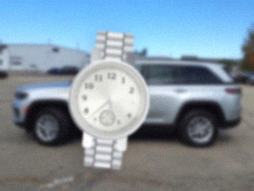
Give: 5h37
